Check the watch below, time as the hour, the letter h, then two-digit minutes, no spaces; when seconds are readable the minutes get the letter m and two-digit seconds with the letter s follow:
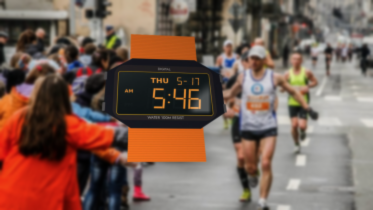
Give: 5h46
